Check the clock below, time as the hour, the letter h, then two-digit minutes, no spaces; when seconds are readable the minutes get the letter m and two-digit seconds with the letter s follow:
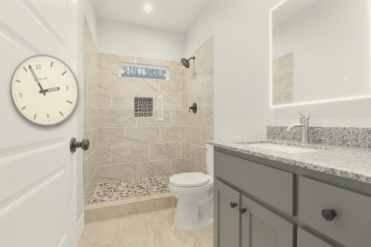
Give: 2h57
